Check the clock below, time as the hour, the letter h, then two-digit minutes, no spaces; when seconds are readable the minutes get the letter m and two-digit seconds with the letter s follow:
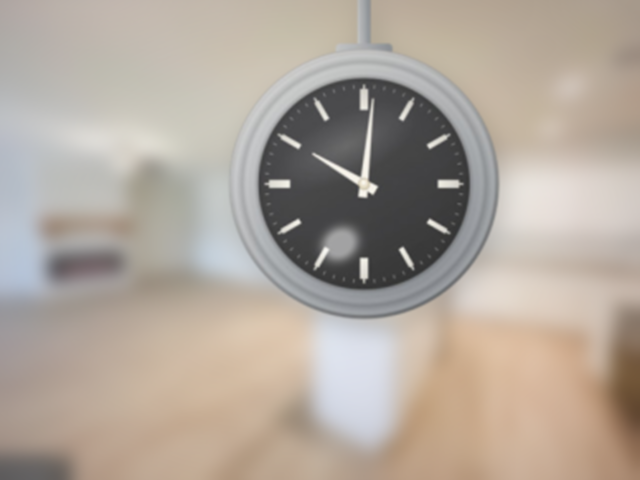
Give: 10h01
